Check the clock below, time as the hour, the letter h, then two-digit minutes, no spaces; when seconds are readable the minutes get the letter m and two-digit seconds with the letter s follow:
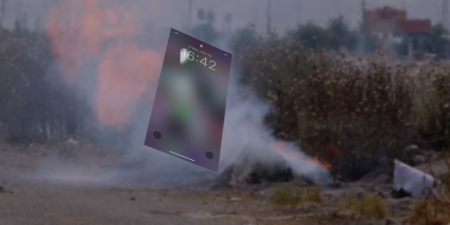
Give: 16h42
